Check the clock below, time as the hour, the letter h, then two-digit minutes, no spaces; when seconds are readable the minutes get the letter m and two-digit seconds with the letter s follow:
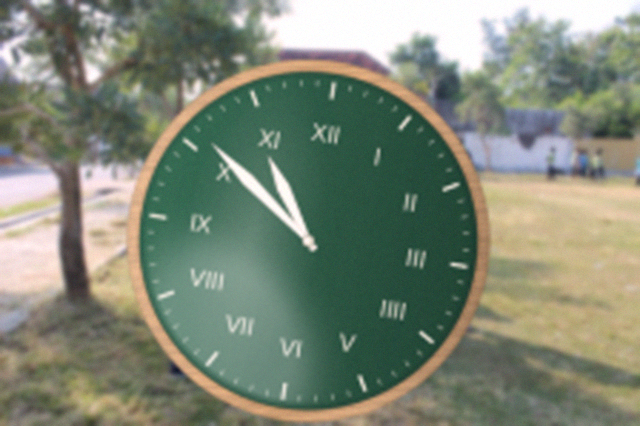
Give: 10h51
